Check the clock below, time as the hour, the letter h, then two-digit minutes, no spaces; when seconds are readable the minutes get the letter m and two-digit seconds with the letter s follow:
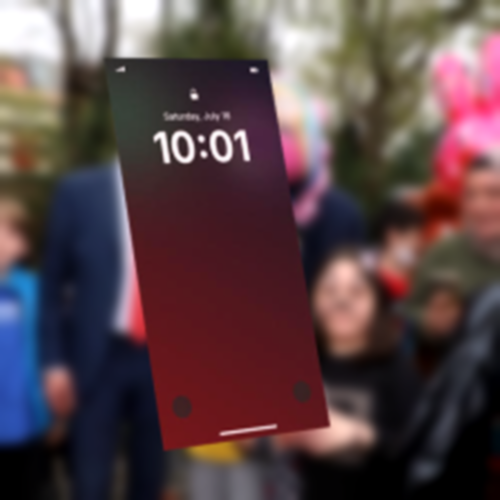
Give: 10h01
